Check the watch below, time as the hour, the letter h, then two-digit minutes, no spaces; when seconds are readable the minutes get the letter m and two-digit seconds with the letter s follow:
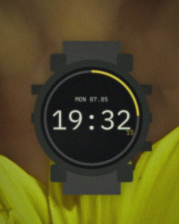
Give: 19h32
